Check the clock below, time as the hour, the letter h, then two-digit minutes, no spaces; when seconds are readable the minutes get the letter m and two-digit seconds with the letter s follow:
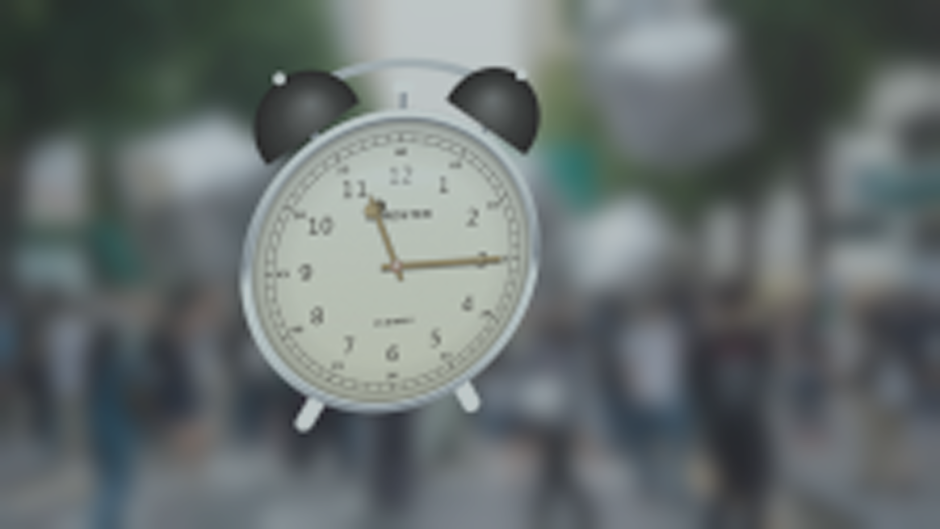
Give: 11h15
